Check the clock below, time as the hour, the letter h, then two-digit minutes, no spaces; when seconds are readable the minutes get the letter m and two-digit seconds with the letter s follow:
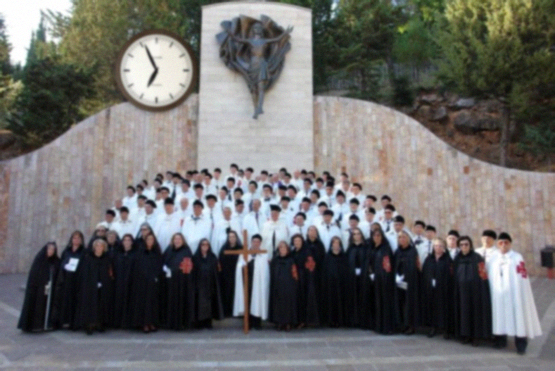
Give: 6h56
